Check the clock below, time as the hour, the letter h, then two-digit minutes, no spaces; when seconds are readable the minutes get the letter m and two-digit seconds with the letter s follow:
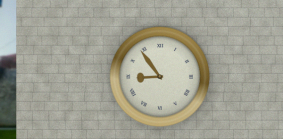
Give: 8h54
